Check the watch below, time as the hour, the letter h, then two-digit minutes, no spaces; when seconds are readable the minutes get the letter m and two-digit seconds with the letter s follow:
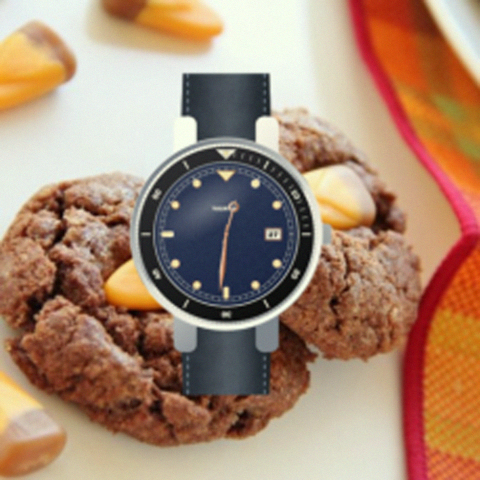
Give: 12h31
